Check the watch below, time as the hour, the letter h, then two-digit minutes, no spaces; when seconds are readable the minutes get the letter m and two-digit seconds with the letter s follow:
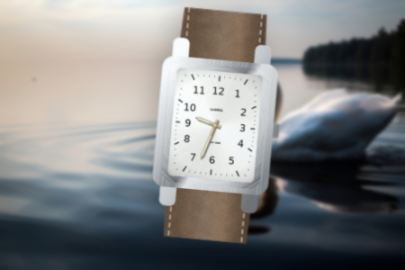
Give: 9h33
